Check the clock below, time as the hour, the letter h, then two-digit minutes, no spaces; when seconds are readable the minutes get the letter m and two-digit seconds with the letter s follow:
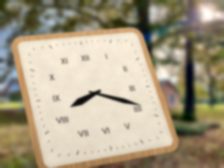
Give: 8h19
